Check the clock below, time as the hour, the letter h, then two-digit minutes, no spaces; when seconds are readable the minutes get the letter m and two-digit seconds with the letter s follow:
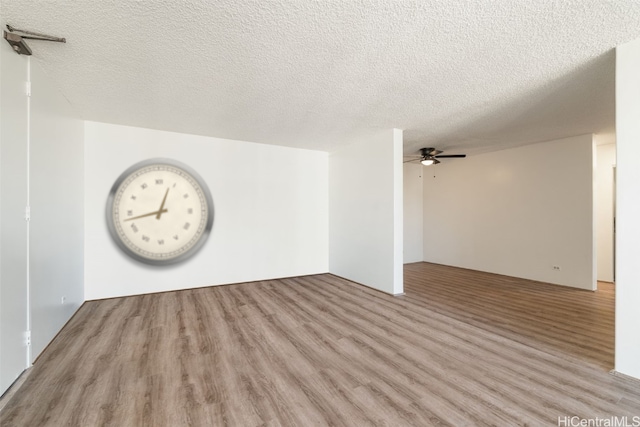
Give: 12h43
